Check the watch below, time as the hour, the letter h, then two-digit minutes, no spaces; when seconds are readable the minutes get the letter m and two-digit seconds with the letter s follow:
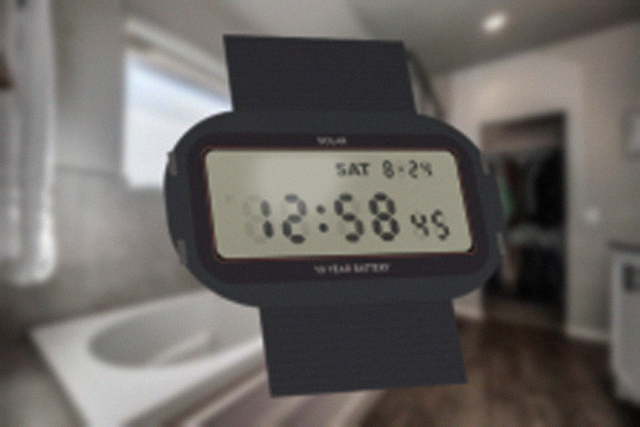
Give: 12h58m45s
